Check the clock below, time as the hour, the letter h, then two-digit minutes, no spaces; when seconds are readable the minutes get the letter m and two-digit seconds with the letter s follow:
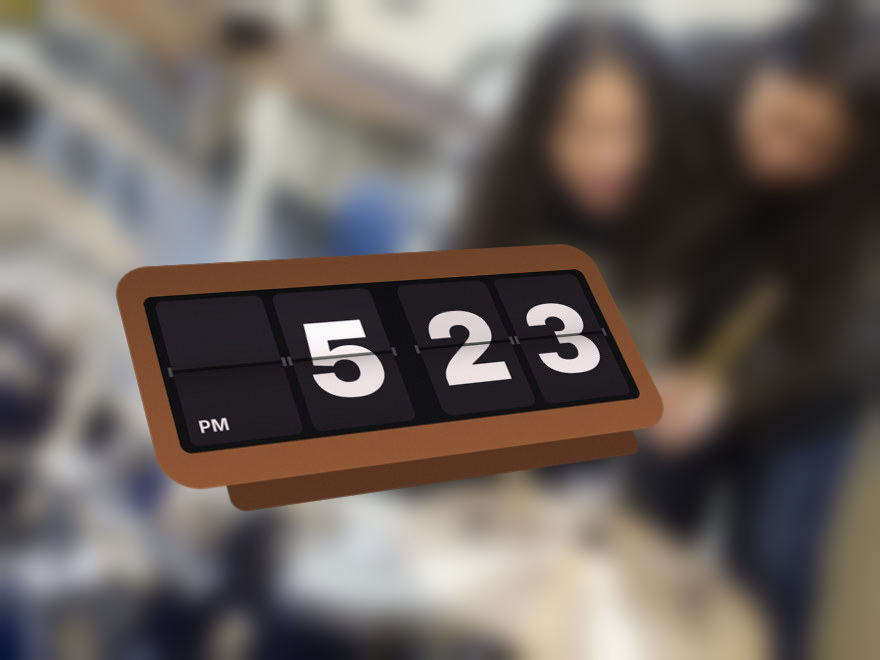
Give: 5h23
